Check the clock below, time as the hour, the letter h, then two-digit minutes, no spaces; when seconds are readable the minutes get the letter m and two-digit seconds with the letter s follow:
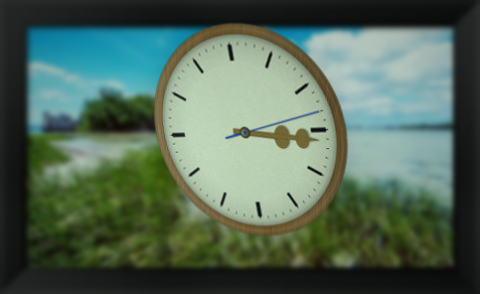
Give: 3h16m13s
